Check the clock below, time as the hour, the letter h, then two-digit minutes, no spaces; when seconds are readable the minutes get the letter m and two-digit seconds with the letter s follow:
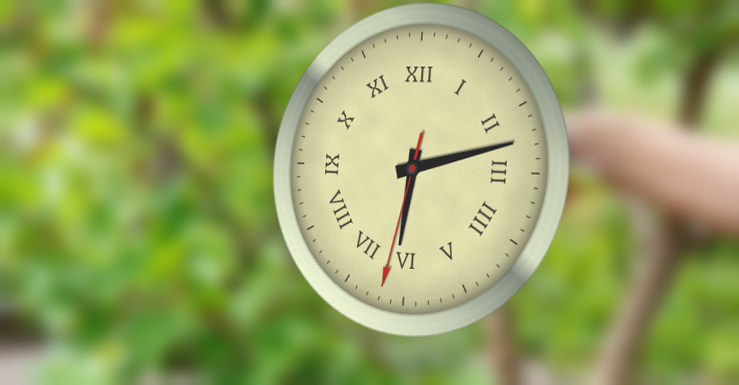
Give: 6h12m32s
